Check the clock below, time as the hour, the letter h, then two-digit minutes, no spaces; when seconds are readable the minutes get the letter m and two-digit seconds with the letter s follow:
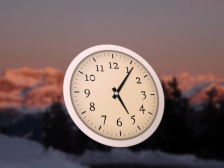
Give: 5h06
